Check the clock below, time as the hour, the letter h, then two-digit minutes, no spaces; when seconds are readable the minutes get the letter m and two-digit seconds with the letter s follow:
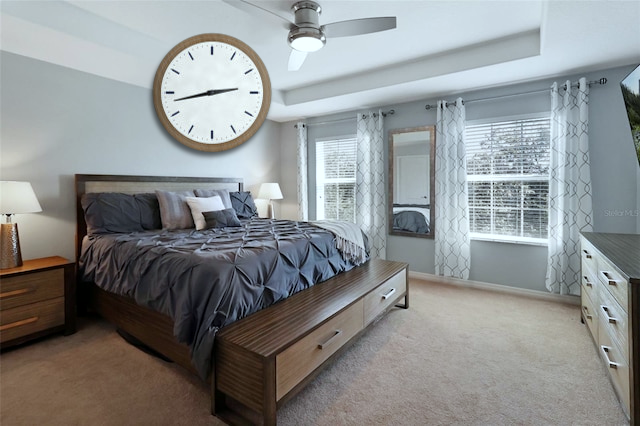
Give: 2h43
